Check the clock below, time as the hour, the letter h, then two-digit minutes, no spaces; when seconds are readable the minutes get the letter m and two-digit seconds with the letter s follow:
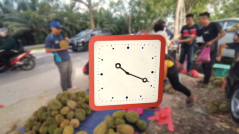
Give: 10h19
